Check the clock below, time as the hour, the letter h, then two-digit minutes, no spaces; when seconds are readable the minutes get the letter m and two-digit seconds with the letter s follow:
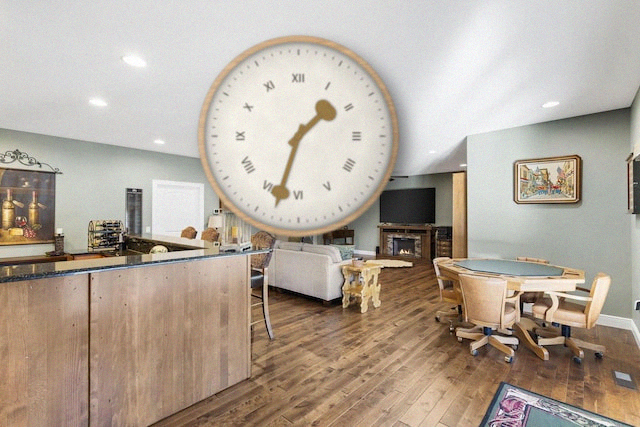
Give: 1h33
